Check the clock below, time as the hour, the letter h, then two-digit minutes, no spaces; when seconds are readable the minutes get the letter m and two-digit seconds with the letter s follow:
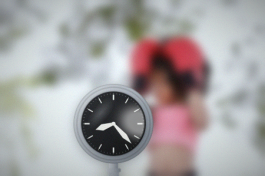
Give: 8h23
